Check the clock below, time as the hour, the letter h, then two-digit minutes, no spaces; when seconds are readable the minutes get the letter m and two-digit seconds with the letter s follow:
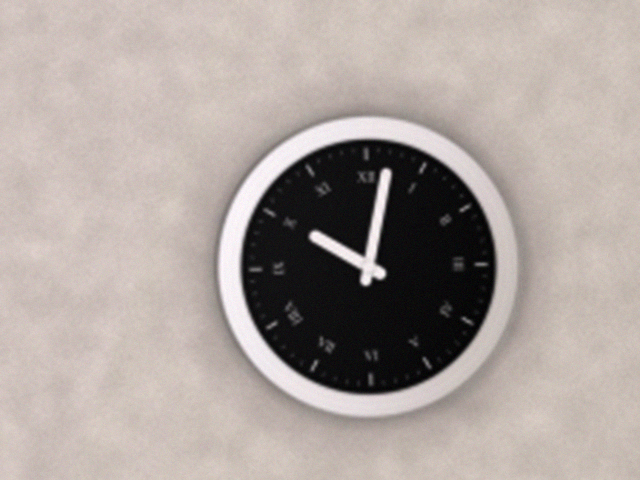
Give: 10h02
